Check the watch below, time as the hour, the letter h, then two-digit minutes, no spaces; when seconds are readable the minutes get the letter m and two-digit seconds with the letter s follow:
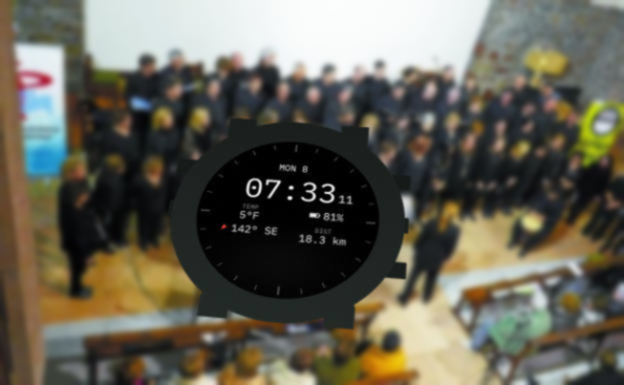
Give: 7h33m11s
